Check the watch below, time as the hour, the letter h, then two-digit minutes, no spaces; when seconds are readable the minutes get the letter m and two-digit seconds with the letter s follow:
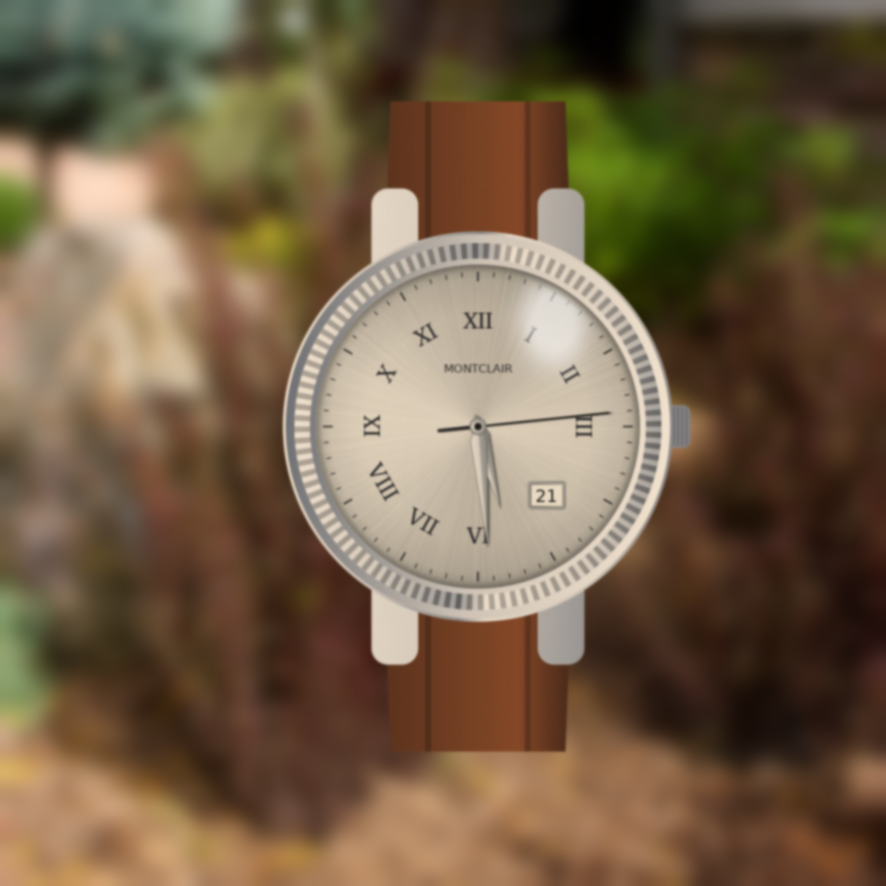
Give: 5h29m14s
